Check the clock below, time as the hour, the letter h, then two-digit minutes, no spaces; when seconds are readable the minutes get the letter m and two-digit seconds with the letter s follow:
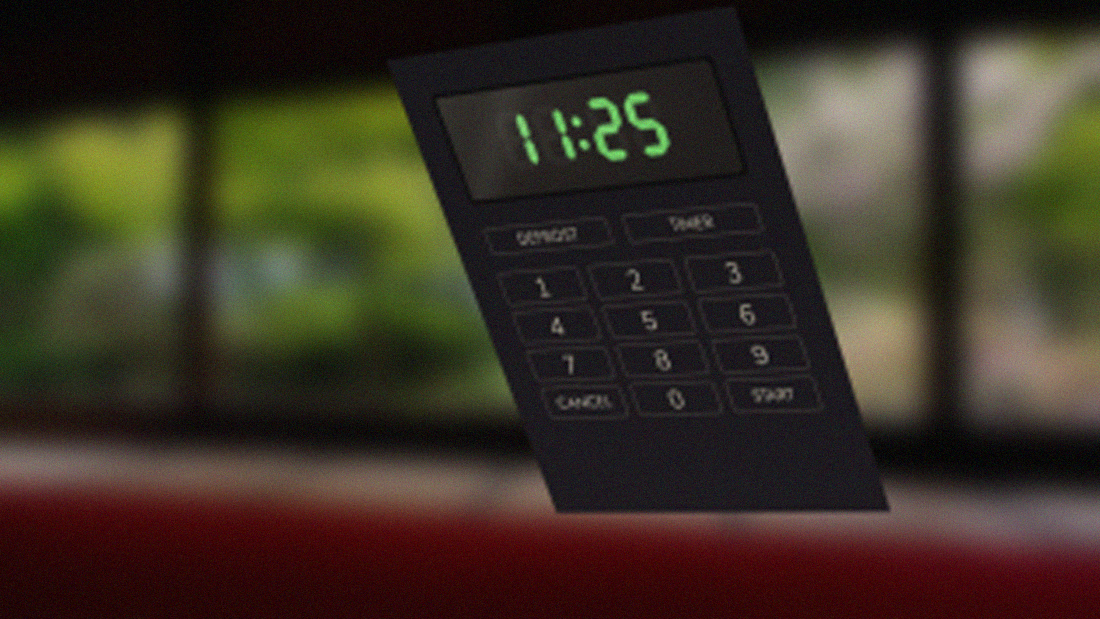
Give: 11h25
